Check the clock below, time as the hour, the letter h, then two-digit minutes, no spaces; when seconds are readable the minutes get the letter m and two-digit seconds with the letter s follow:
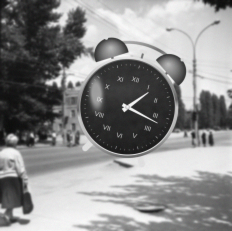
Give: 1h17
